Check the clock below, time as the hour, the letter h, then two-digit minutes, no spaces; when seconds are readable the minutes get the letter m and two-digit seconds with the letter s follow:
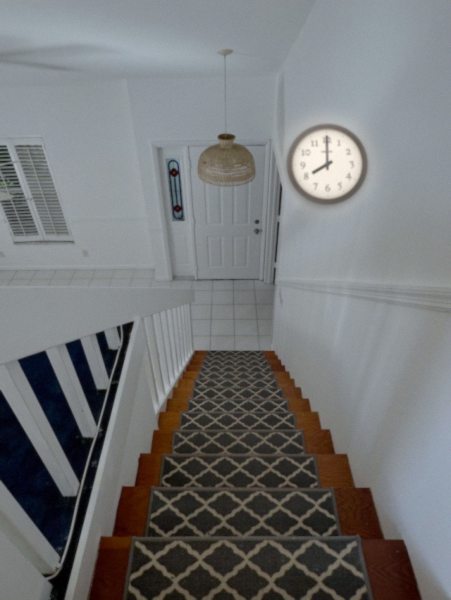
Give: 8h00
